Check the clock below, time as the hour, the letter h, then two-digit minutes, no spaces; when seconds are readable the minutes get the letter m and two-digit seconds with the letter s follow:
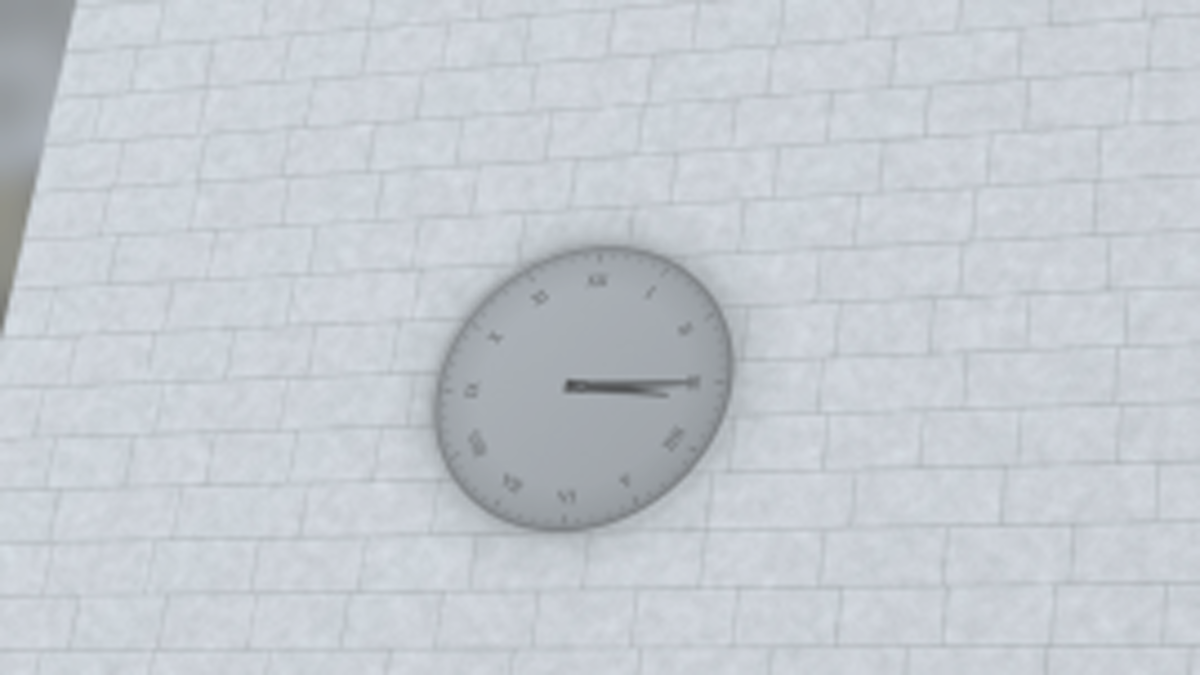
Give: 3h15
